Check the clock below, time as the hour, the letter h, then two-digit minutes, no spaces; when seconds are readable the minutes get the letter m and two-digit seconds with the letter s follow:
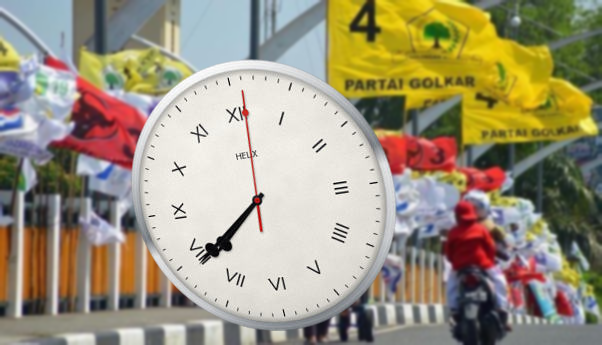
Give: 7h39m01s
